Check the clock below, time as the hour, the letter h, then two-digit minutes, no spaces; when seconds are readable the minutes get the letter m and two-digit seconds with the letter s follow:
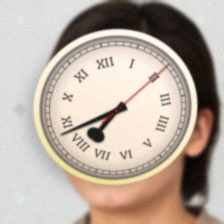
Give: 7h43m10s
